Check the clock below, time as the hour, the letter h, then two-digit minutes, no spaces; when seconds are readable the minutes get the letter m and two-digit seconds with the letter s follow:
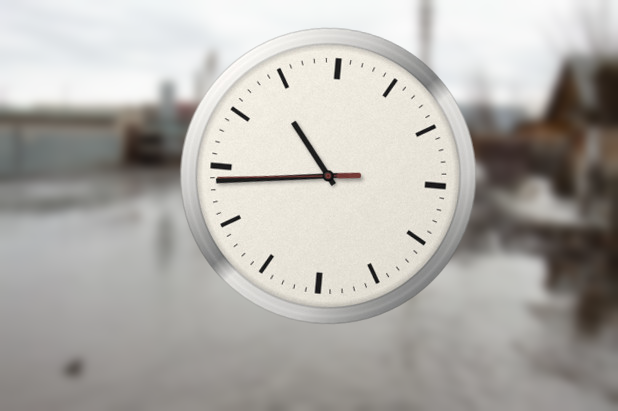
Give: 10h43m44s
